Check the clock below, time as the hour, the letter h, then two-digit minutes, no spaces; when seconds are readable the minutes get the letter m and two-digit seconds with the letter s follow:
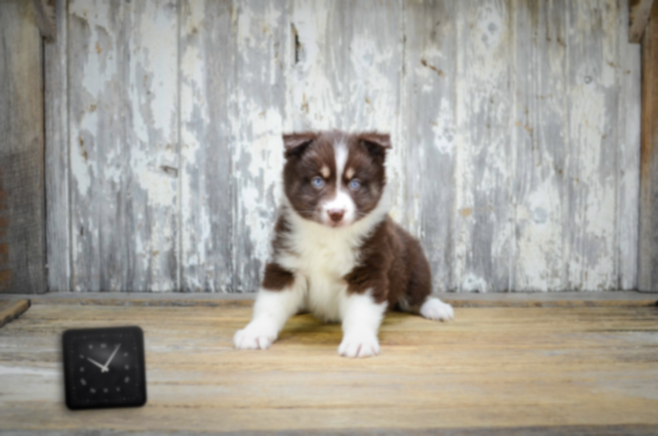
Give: 10h06
